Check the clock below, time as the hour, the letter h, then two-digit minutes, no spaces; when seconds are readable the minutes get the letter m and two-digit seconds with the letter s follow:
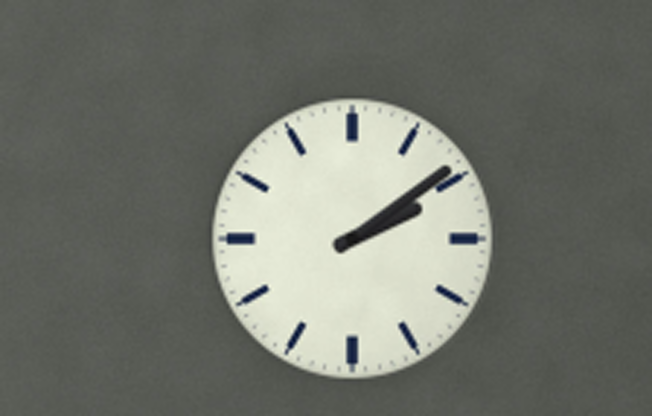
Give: 2h09
